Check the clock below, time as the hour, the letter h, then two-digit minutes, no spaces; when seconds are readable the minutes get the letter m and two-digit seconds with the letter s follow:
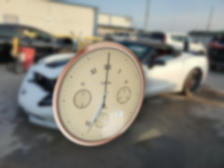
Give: 6h34
